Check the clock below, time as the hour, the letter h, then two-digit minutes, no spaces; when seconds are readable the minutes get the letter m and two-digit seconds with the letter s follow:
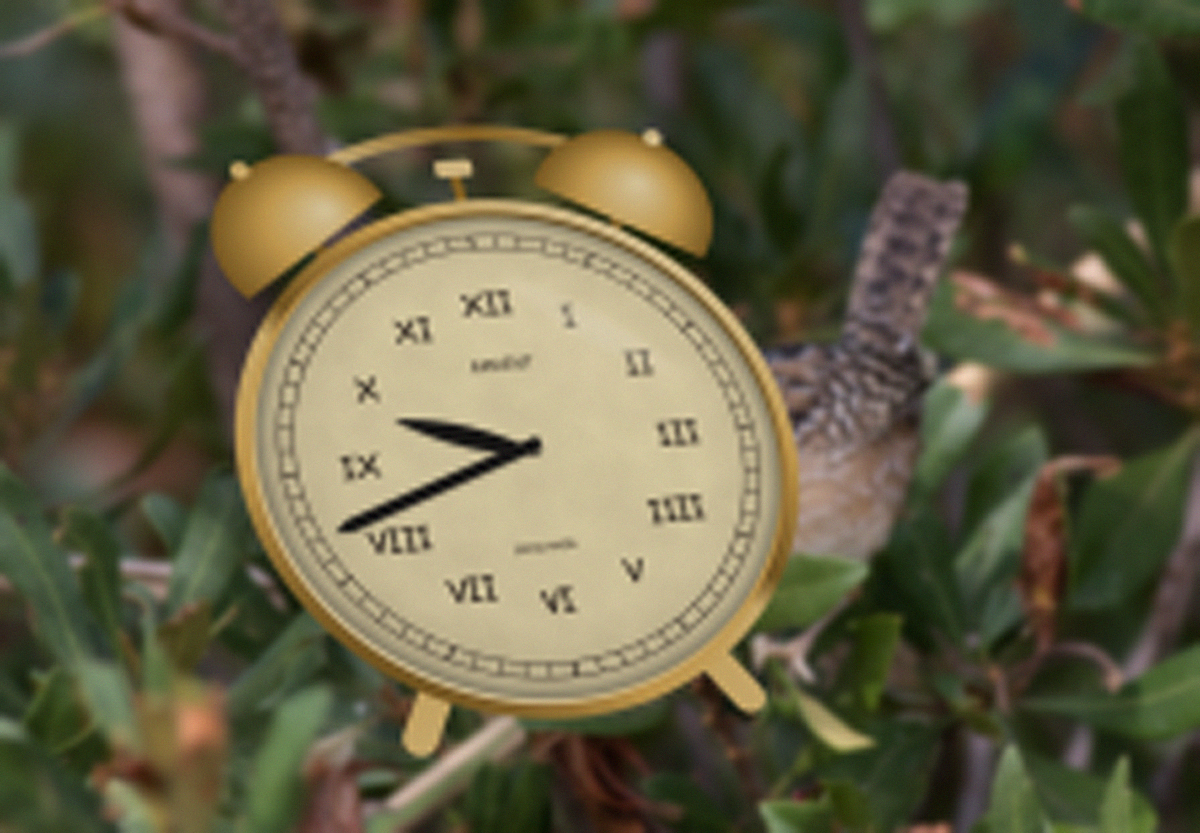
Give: 9h42
